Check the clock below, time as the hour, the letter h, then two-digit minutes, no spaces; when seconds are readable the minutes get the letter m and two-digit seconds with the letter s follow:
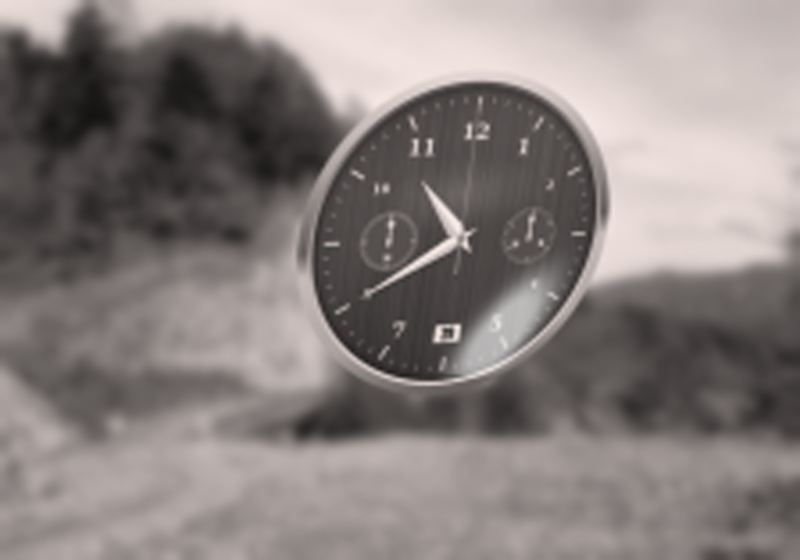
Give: 10h40
